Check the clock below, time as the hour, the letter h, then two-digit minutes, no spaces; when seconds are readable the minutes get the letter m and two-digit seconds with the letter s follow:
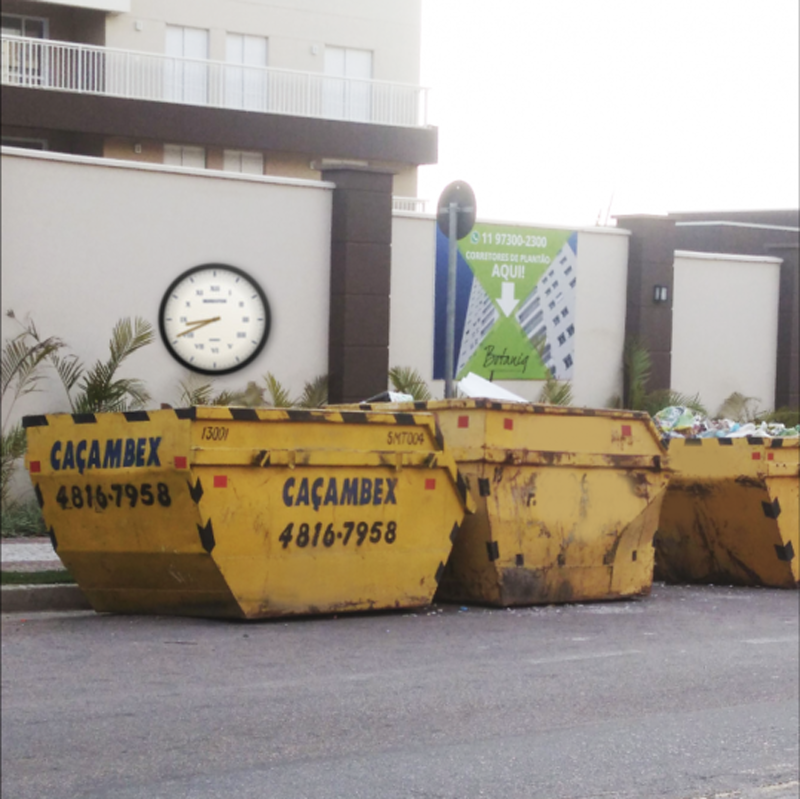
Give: 8h41
